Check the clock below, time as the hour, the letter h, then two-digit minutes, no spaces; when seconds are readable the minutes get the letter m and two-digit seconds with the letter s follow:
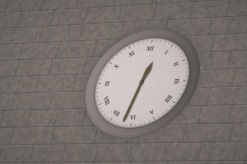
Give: 12h32
